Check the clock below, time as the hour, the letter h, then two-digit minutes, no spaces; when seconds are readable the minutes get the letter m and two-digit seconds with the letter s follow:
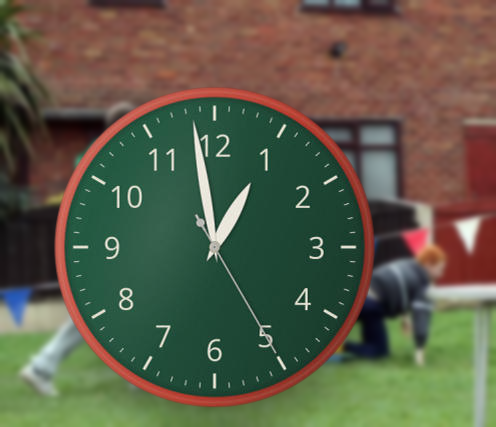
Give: 12h58m25s
